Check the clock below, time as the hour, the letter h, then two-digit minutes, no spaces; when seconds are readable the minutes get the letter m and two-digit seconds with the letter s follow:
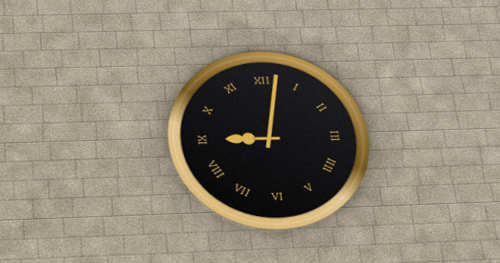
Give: 9h02
